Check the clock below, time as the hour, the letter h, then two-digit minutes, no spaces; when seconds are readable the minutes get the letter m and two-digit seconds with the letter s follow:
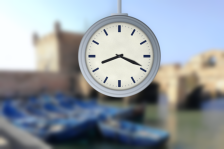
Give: 8h19
